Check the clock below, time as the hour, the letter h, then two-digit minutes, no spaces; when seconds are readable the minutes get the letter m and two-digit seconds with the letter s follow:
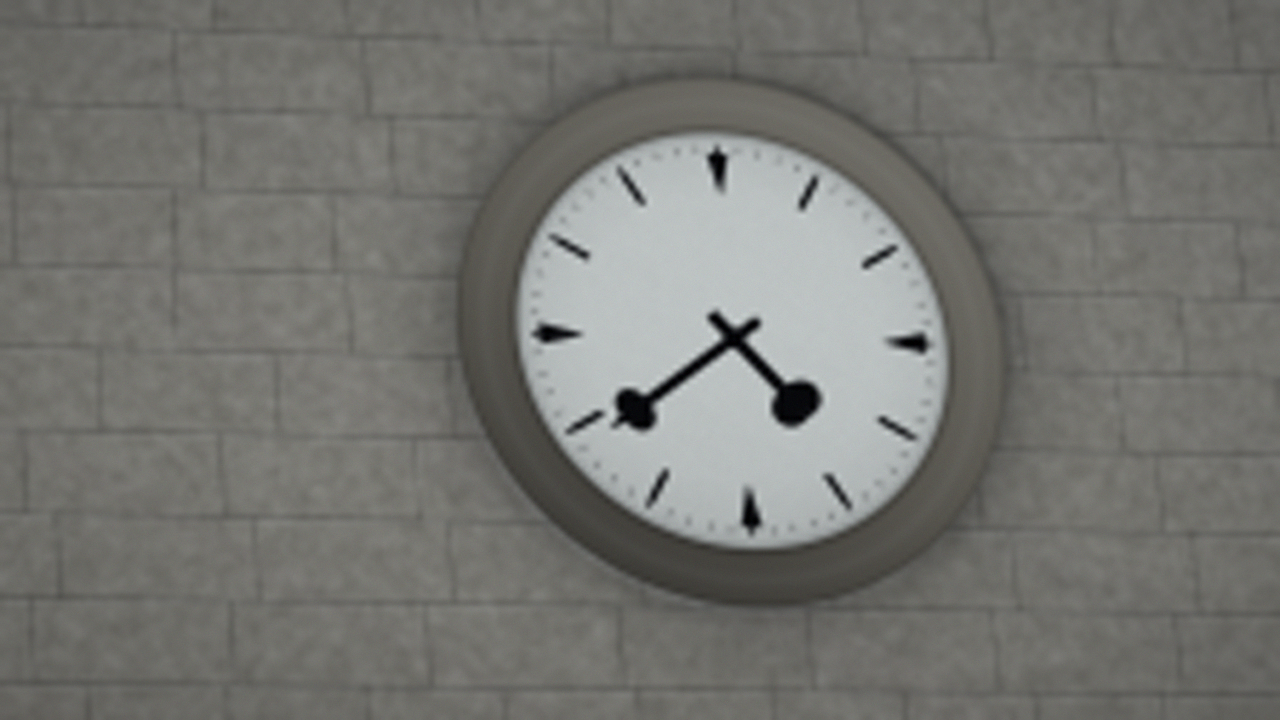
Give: 4h39
